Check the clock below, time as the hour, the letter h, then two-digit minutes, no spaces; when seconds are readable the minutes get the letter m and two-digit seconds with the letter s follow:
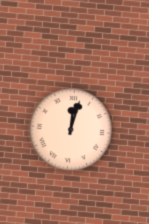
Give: 12h02
